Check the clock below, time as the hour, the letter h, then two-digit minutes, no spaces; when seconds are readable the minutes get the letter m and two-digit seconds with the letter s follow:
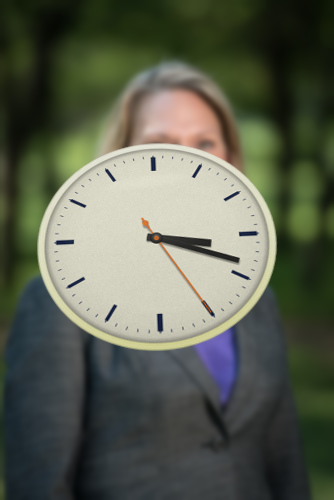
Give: 3h18m25s
